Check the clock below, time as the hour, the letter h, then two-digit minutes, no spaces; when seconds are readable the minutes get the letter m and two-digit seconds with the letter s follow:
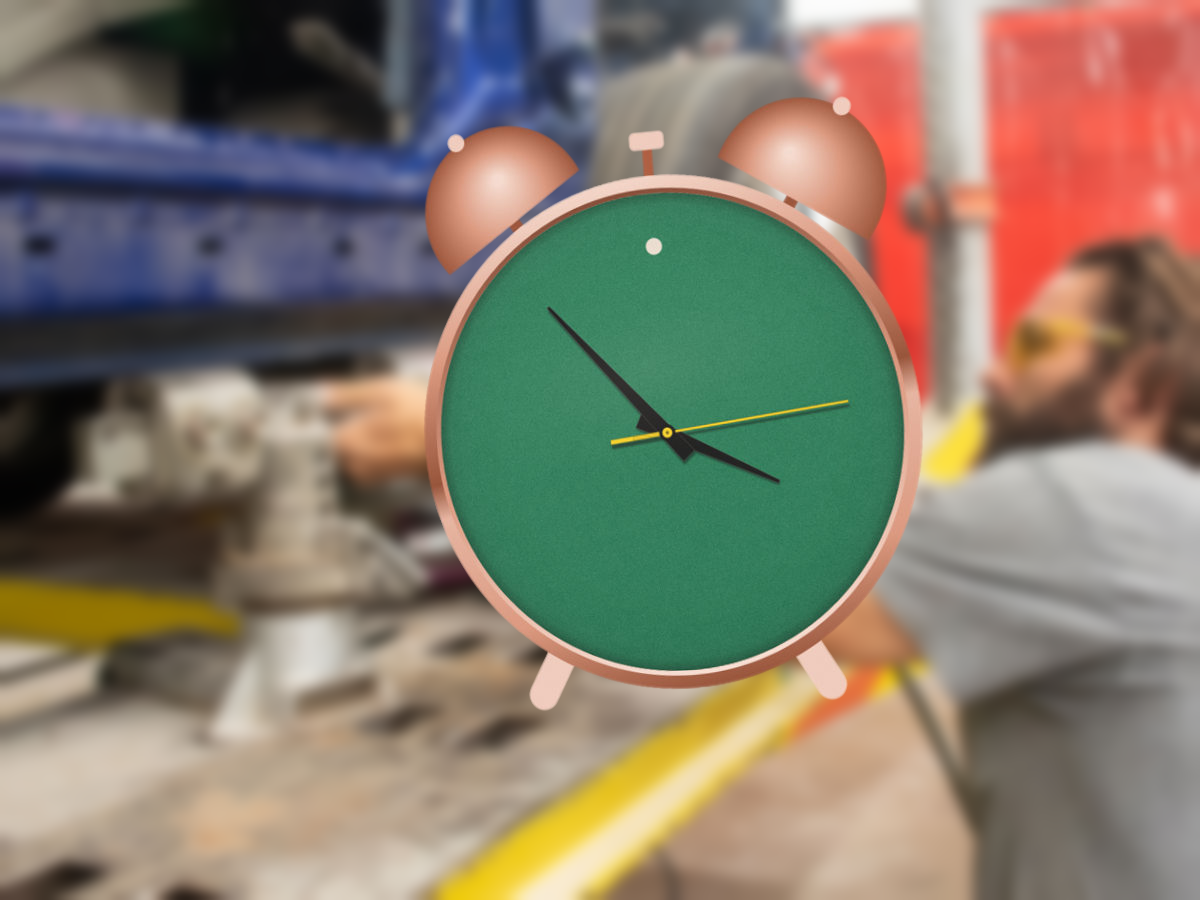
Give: 3h53m14s
